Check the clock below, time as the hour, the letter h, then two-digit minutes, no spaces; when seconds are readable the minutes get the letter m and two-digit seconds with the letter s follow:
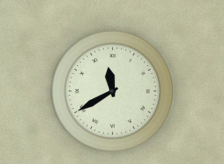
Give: 11h40
